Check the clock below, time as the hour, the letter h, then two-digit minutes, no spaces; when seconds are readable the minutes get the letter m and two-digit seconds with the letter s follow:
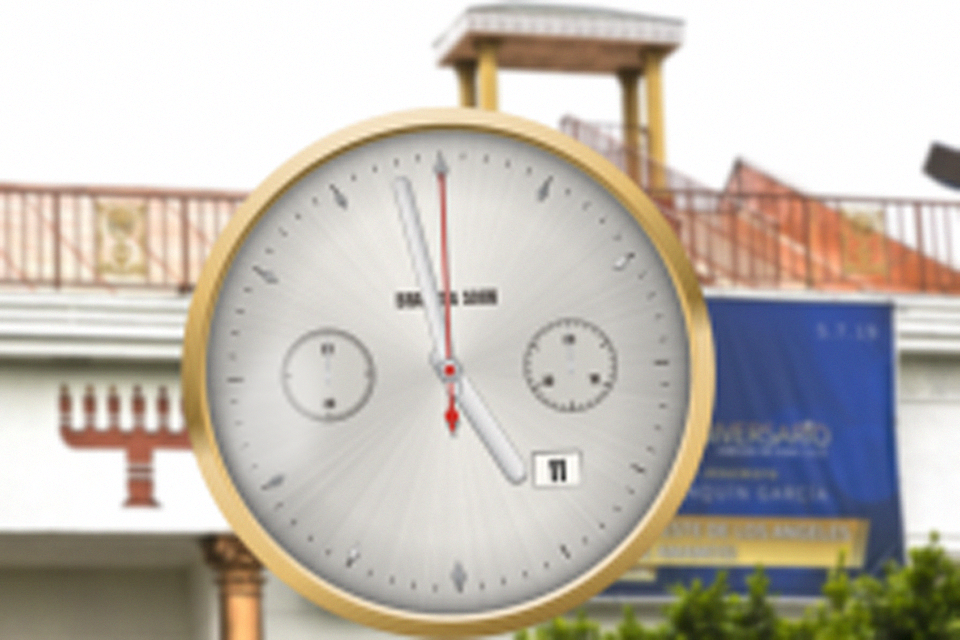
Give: 4h58
